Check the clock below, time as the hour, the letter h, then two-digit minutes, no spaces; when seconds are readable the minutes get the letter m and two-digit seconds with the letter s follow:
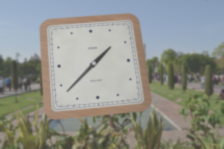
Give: 1h38
